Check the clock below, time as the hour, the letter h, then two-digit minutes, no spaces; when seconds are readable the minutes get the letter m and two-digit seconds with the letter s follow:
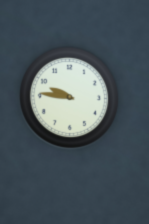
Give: 9h46
